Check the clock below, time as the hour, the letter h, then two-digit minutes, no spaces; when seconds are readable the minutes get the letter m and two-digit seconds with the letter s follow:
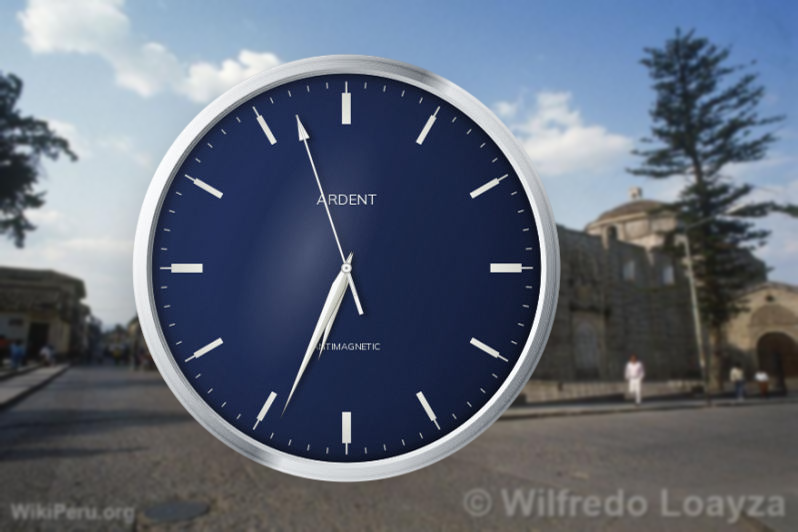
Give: 6h33m57s
